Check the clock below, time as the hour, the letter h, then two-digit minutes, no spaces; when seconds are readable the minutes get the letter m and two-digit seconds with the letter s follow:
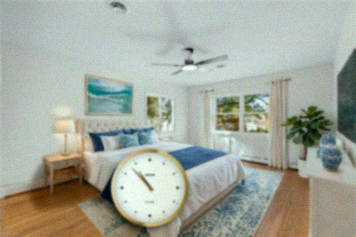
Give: 10h53
